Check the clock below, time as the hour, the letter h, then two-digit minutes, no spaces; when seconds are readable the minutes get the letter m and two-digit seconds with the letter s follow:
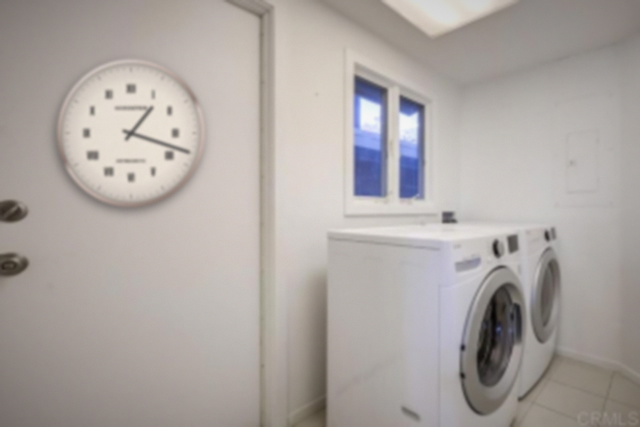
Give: 1h18
